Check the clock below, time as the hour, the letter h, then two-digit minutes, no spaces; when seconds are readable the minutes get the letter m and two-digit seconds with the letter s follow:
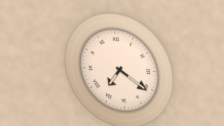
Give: 7h21
